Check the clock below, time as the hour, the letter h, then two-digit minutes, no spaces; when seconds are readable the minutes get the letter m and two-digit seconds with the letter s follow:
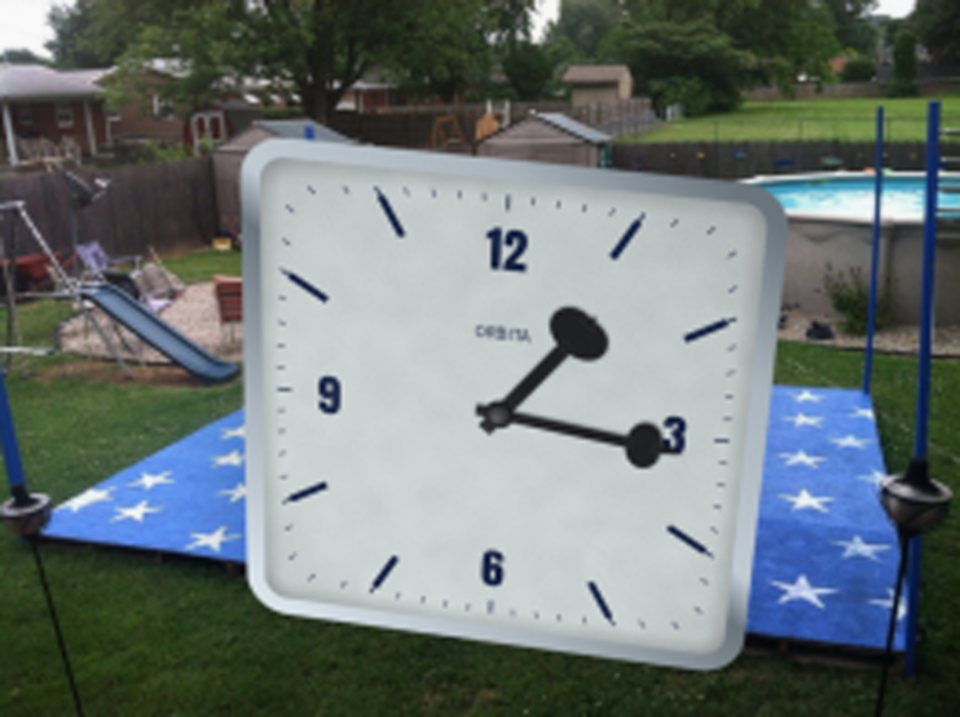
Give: 1h16
